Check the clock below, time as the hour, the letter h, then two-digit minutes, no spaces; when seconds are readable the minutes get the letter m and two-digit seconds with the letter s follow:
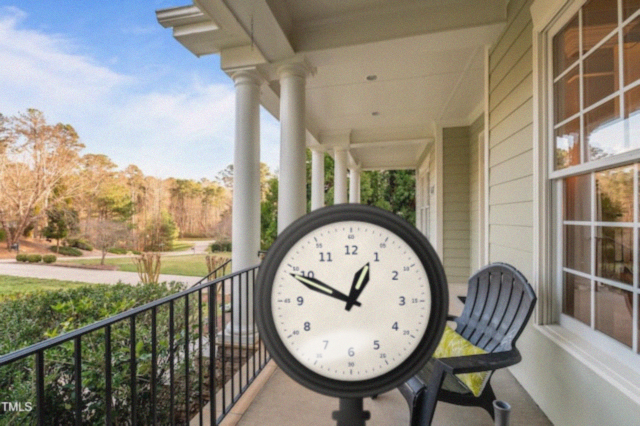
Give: 12h49
